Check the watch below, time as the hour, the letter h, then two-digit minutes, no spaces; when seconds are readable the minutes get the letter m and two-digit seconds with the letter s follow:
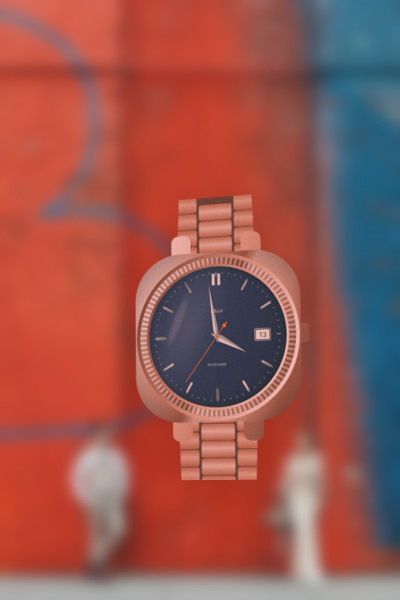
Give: 3h58m36s
